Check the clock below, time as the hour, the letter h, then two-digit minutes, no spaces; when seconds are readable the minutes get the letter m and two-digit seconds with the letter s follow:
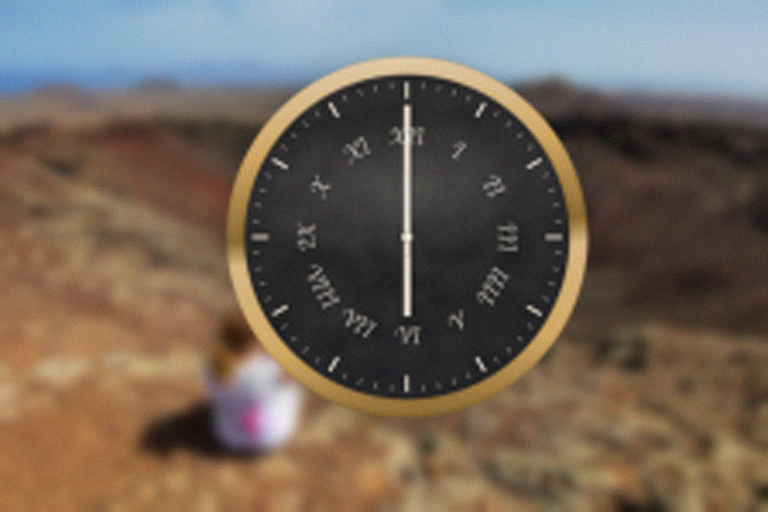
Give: 6h00
